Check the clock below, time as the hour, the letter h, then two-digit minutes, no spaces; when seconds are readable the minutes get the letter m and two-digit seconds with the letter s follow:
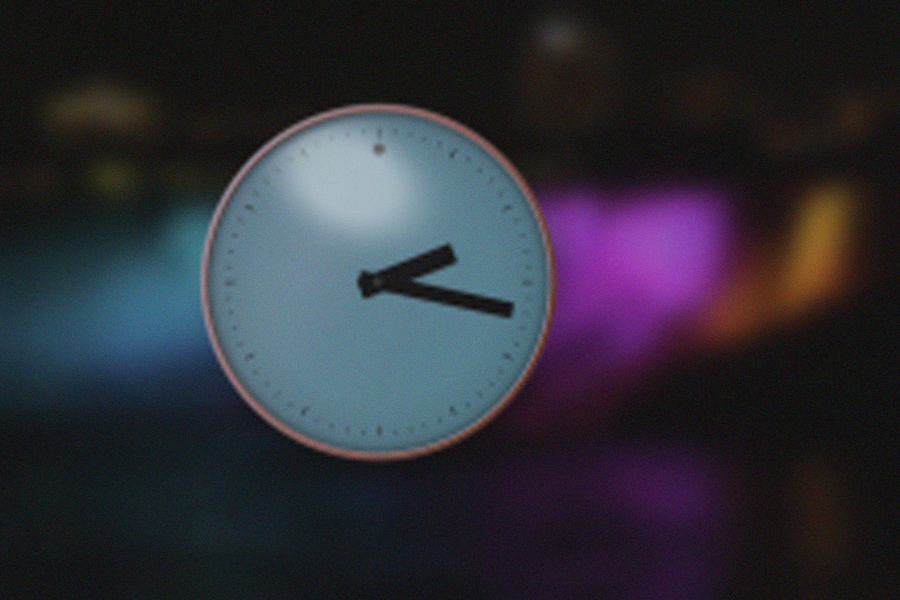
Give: 2h17
